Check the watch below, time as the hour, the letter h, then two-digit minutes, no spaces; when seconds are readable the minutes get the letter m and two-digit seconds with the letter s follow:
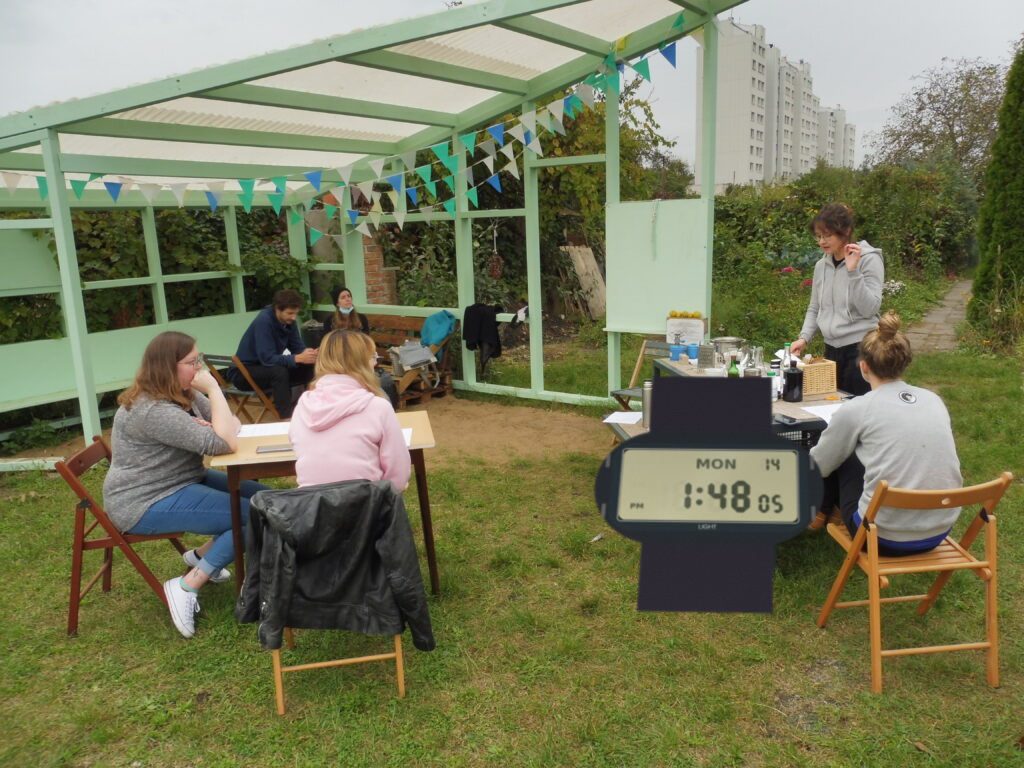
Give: 1h48m05s
